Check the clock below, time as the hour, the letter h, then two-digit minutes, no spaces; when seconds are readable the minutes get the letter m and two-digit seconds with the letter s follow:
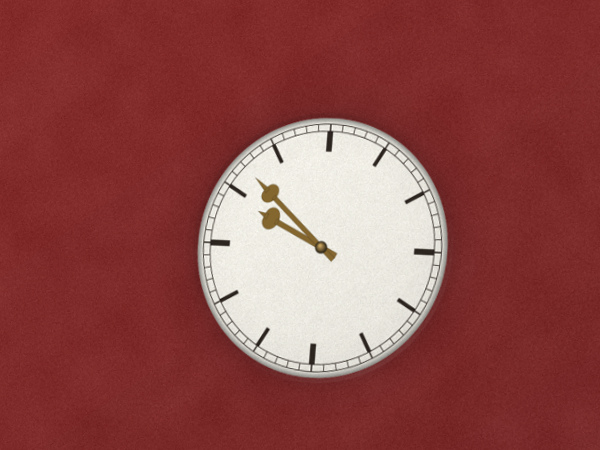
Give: 9h52
